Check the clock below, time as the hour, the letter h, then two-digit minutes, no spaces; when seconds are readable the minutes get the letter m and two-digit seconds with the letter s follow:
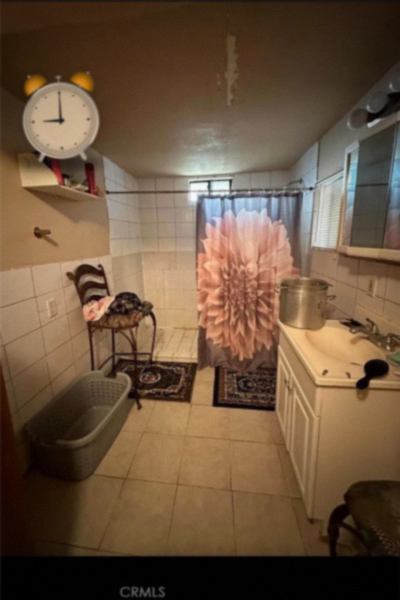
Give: 9h00
